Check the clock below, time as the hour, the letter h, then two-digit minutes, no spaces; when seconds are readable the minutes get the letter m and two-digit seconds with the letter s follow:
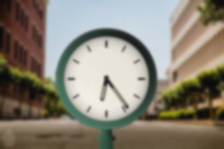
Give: 6h24
